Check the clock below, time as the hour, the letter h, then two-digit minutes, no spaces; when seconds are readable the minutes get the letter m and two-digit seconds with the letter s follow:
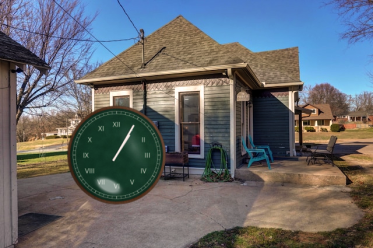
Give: 1h05
